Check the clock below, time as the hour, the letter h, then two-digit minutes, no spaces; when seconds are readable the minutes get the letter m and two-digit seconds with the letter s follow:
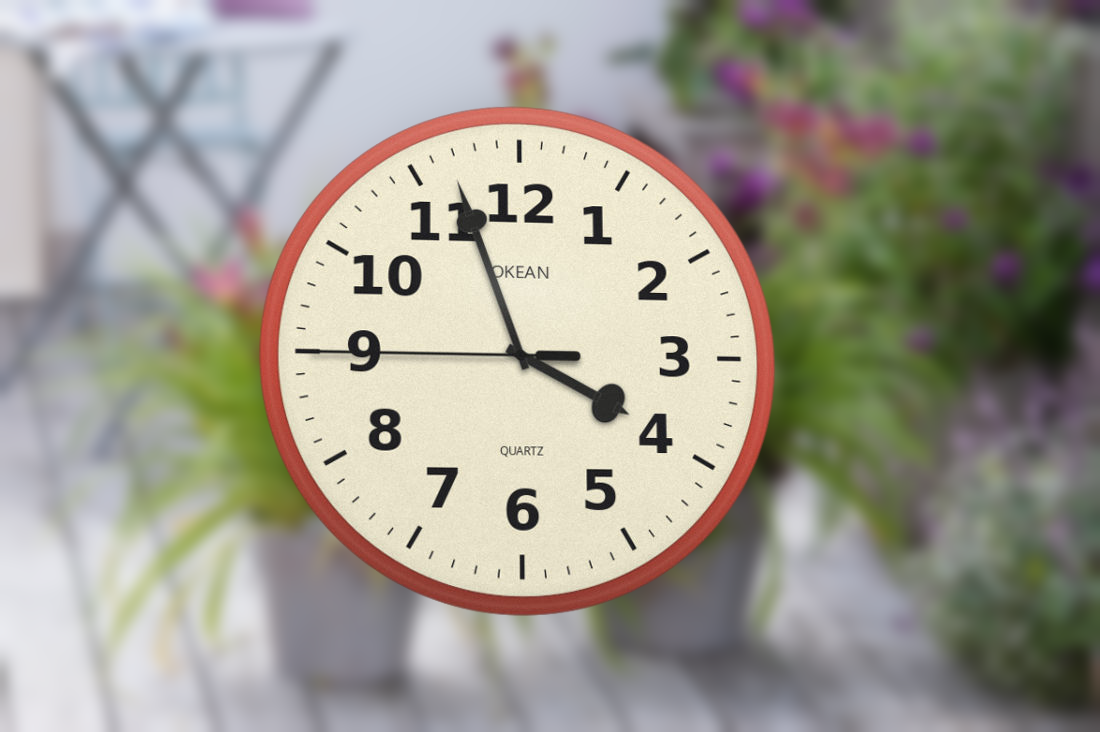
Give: 3h56m45s
